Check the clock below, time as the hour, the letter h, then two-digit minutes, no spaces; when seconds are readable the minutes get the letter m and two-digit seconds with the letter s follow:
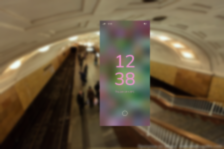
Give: 12h38
